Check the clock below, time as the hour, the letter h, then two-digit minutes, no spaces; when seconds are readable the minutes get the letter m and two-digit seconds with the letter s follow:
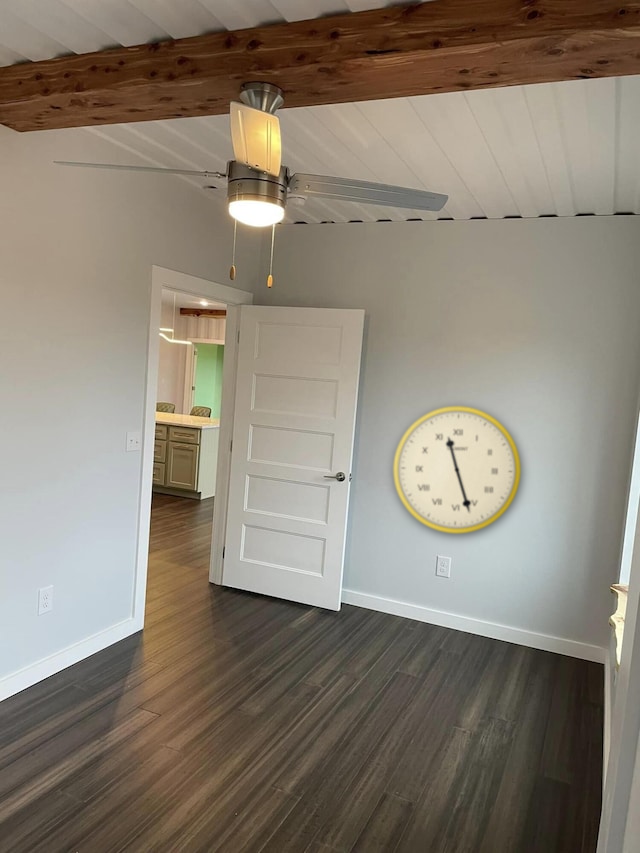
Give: 11h27
